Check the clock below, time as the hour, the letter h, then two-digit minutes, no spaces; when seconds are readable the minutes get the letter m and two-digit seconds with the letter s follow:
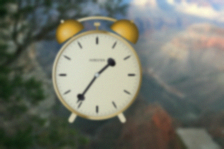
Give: 1h36
